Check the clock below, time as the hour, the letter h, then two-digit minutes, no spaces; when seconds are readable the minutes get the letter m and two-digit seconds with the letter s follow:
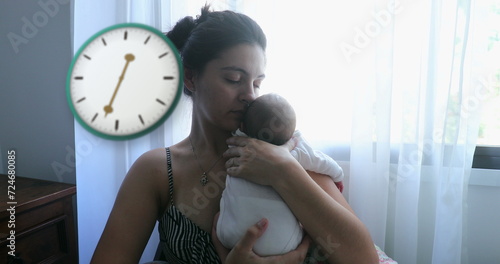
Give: 12h33
